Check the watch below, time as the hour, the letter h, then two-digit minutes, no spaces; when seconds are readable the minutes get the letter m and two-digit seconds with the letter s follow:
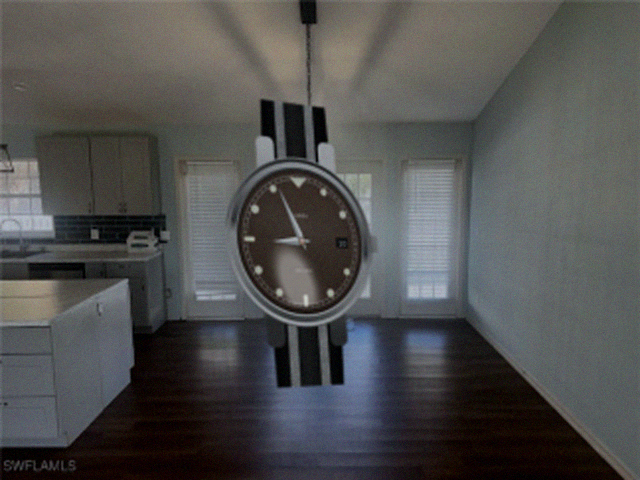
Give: 8h56
